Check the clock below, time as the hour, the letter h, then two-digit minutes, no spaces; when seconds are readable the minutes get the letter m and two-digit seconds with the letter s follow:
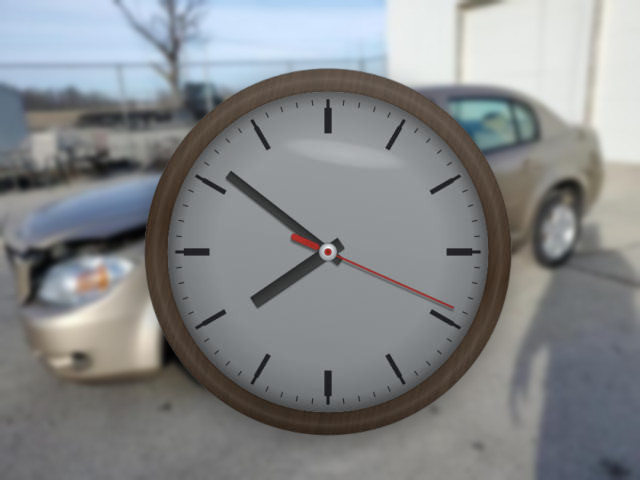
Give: 7h51m19s
